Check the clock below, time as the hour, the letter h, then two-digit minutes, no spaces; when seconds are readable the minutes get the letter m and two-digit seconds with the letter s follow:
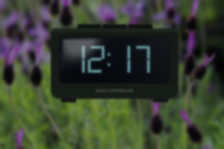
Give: 12h17
